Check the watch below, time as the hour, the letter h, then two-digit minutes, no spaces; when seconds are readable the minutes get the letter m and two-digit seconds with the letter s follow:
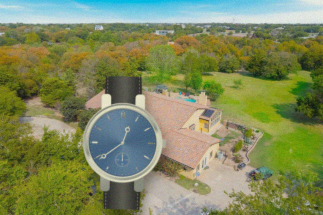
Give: 12h39
